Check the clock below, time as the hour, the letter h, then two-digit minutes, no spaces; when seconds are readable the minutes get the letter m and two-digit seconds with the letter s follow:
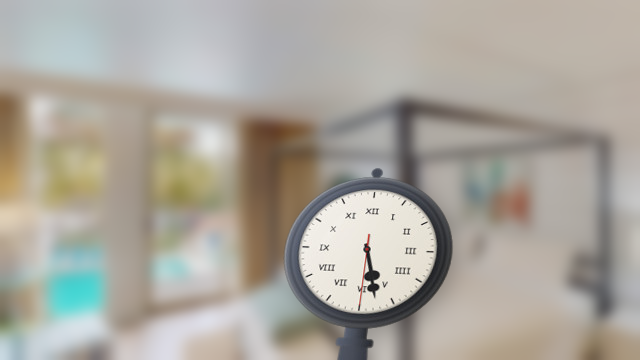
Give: 5h27m30s
